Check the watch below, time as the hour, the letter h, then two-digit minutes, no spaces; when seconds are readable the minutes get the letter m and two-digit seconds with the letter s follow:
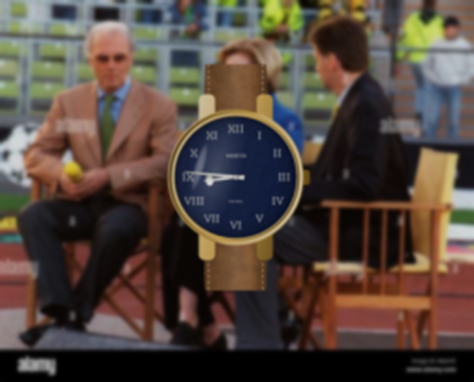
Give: 8h46
